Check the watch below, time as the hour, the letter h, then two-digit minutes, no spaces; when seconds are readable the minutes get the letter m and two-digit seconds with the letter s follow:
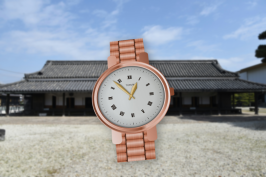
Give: 12h53
